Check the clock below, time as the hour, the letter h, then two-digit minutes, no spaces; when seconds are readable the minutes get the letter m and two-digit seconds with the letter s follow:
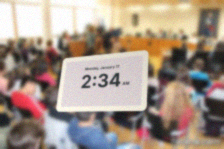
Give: 2h34
